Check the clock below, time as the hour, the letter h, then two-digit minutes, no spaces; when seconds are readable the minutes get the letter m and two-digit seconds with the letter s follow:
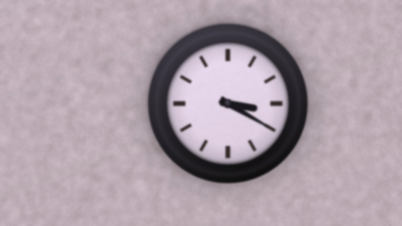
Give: 3h20
